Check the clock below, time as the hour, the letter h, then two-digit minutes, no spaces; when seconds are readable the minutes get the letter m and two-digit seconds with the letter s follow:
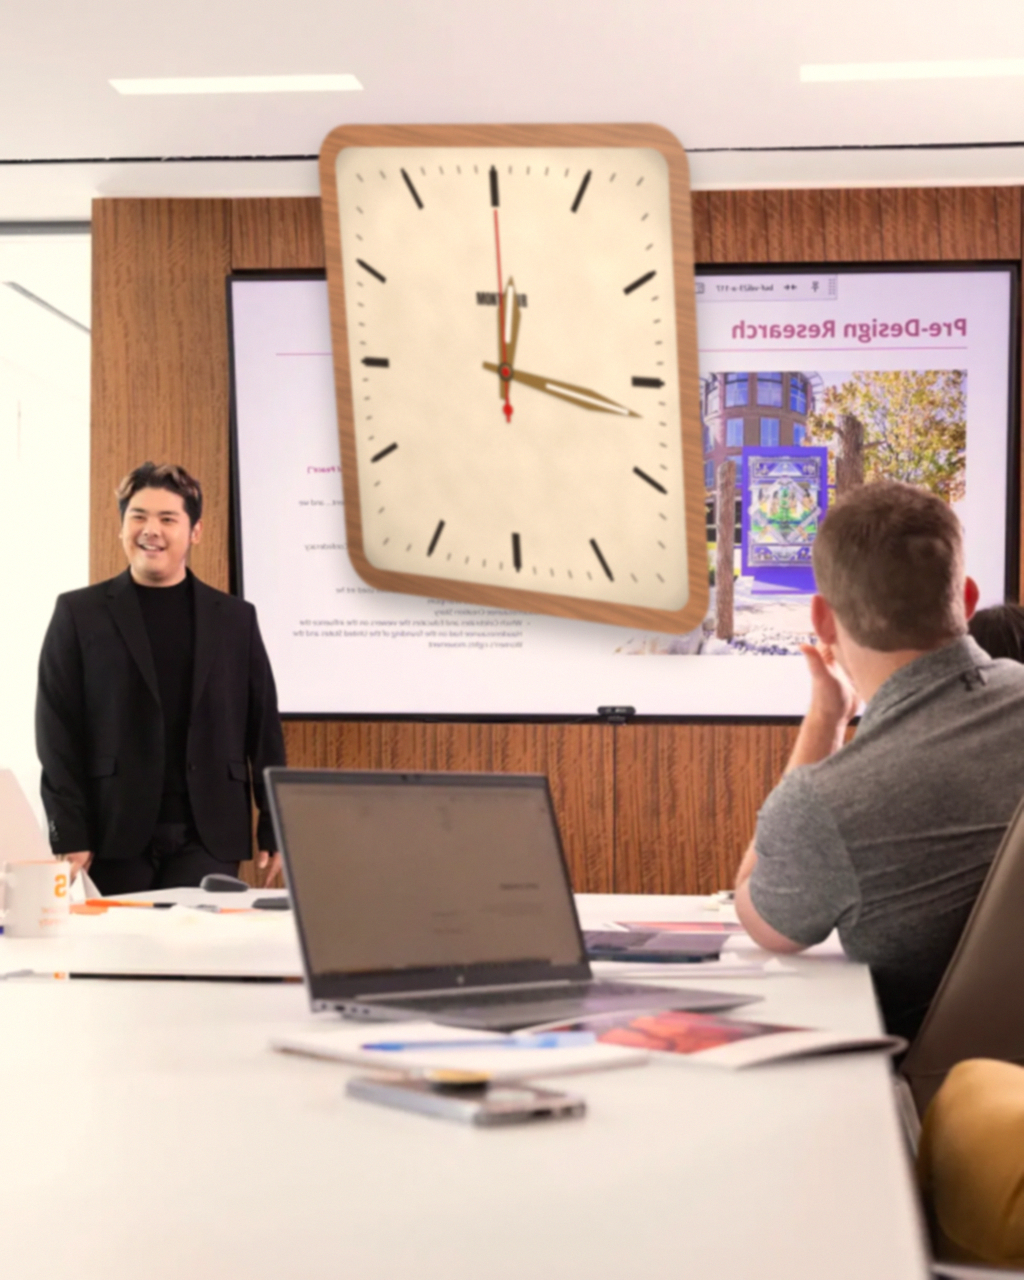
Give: 12h17m00s
